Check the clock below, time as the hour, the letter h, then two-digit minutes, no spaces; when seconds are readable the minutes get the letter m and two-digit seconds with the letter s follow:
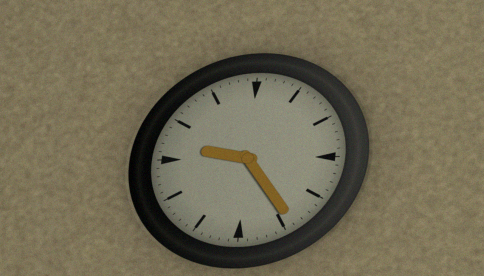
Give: 9h24
